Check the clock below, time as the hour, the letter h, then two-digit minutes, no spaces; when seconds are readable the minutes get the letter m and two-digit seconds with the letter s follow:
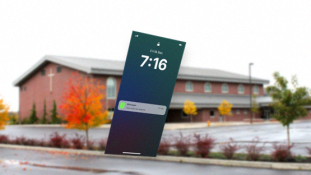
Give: 7h16
